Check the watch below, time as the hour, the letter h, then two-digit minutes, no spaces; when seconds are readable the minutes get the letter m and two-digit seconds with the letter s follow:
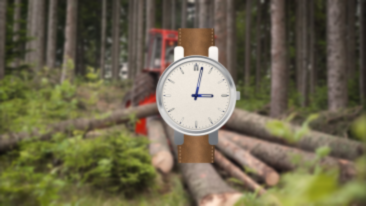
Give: 3h02
